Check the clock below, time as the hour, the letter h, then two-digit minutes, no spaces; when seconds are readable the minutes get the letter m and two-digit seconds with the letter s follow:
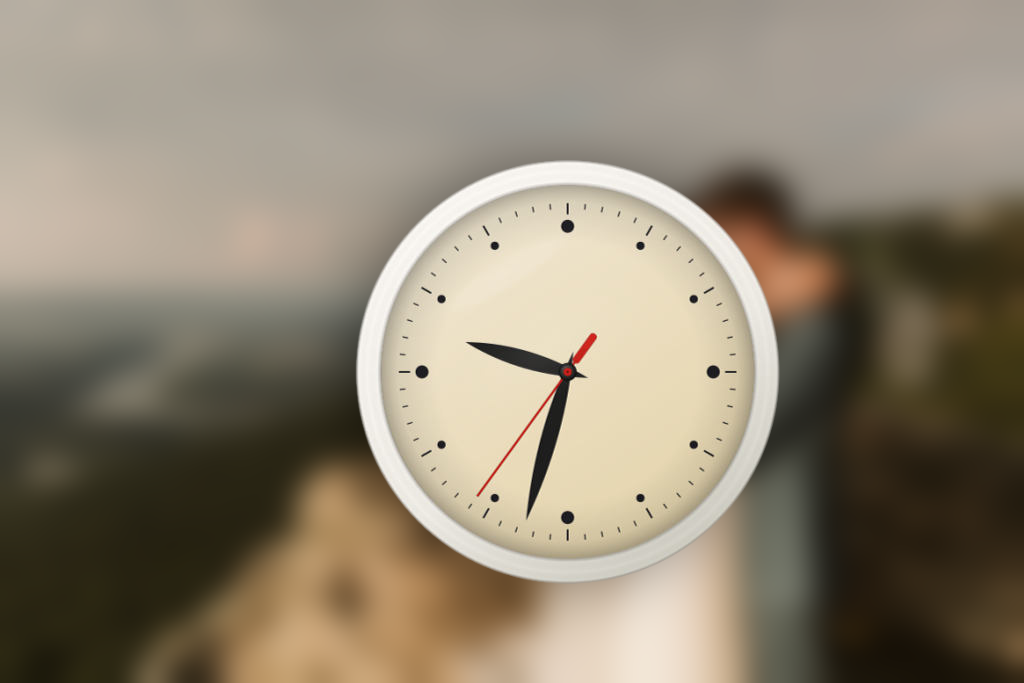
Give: 9h32m36s
